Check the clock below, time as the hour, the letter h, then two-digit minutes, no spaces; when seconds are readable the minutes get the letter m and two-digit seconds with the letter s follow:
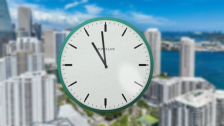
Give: 10h59
